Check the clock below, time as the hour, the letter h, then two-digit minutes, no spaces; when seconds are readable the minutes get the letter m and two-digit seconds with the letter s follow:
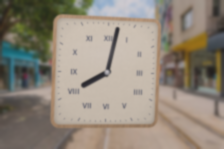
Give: 8h02
